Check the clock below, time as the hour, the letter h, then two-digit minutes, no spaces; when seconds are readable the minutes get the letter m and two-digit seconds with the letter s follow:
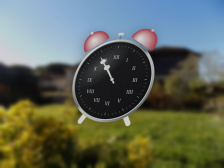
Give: 10h54
